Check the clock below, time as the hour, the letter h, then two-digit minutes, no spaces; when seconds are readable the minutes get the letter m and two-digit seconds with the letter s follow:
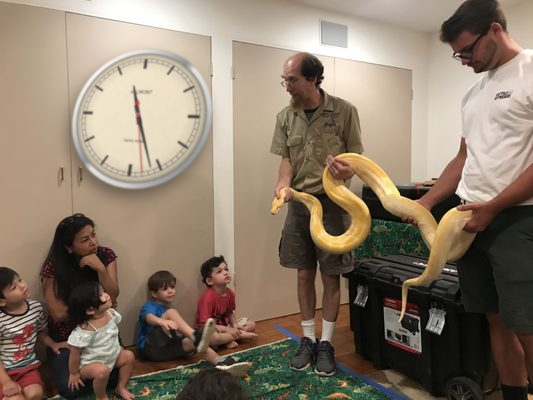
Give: 11h26m28s
